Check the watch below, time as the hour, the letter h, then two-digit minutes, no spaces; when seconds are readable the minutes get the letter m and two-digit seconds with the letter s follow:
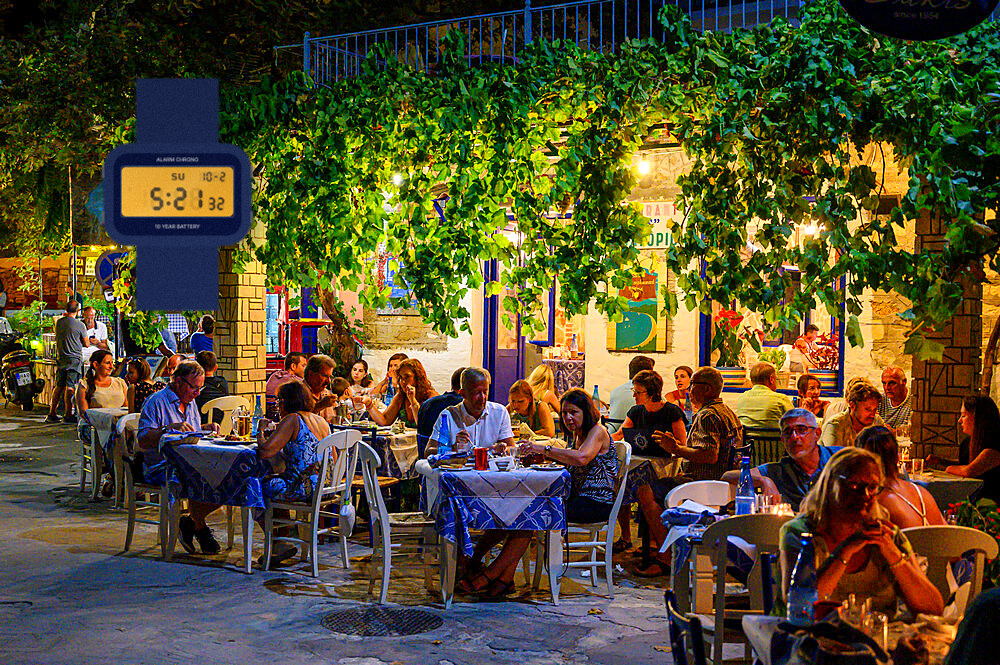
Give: 5h21m32s
